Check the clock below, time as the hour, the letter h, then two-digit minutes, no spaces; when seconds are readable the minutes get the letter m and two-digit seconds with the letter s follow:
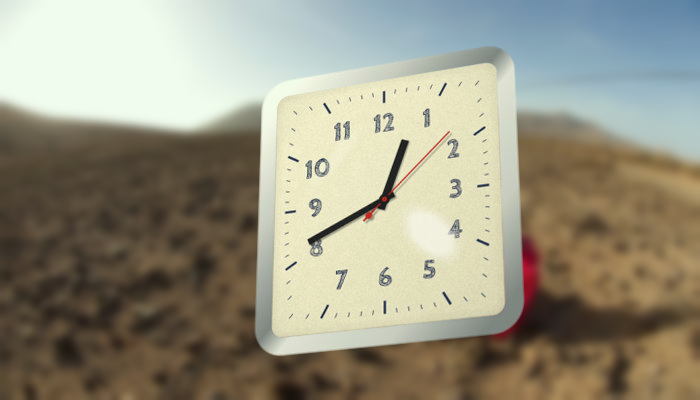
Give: 12h41m08s
